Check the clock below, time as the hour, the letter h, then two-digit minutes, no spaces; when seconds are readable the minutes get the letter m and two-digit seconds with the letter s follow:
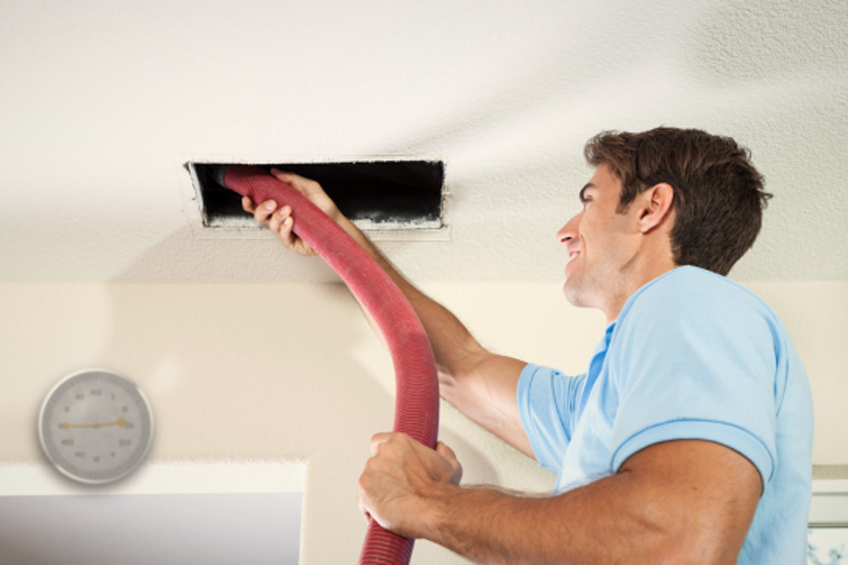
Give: 2h45
